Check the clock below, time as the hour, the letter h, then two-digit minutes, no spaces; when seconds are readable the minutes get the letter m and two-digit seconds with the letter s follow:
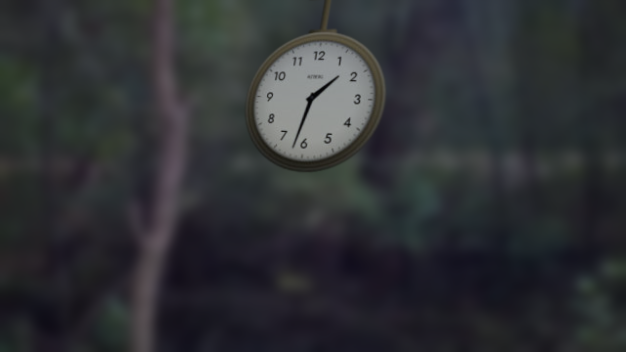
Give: 1h32
